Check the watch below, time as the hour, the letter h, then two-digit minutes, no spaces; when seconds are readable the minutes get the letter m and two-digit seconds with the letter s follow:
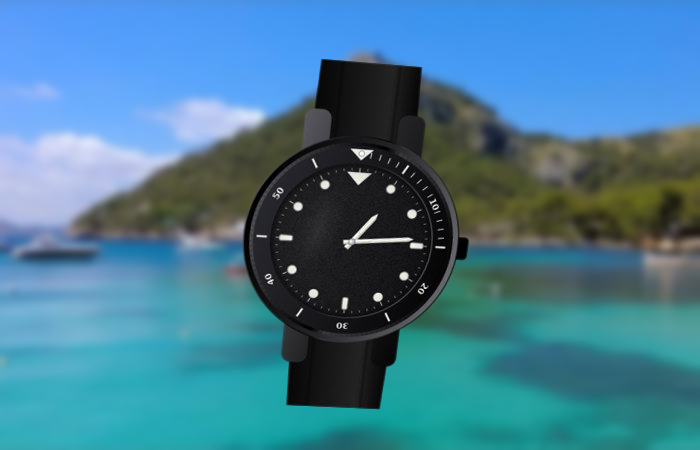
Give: 1h14
